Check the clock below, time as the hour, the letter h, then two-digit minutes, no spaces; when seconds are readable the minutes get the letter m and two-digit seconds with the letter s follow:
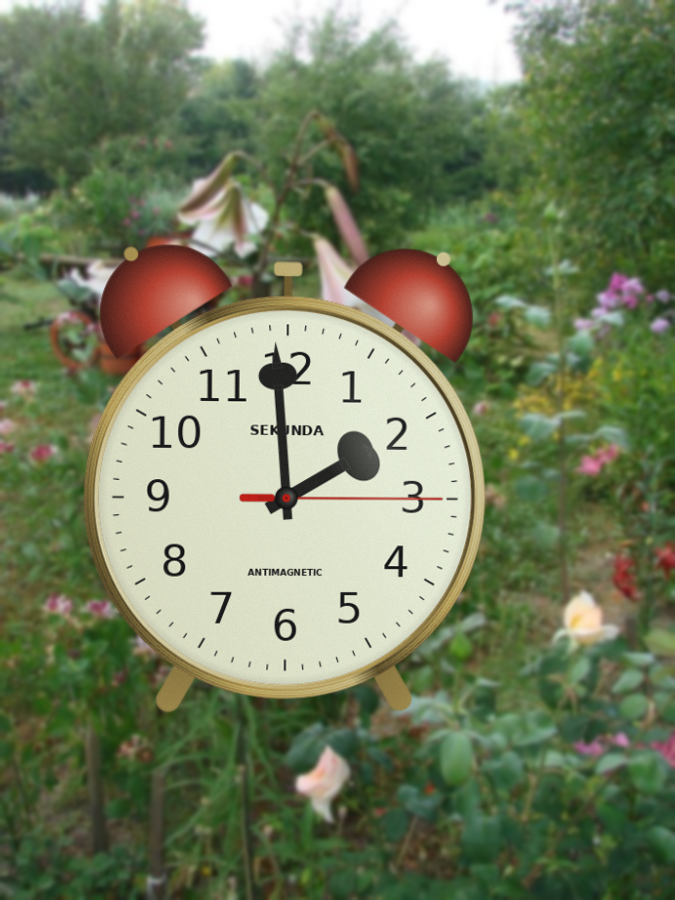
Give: 1h59m15s
